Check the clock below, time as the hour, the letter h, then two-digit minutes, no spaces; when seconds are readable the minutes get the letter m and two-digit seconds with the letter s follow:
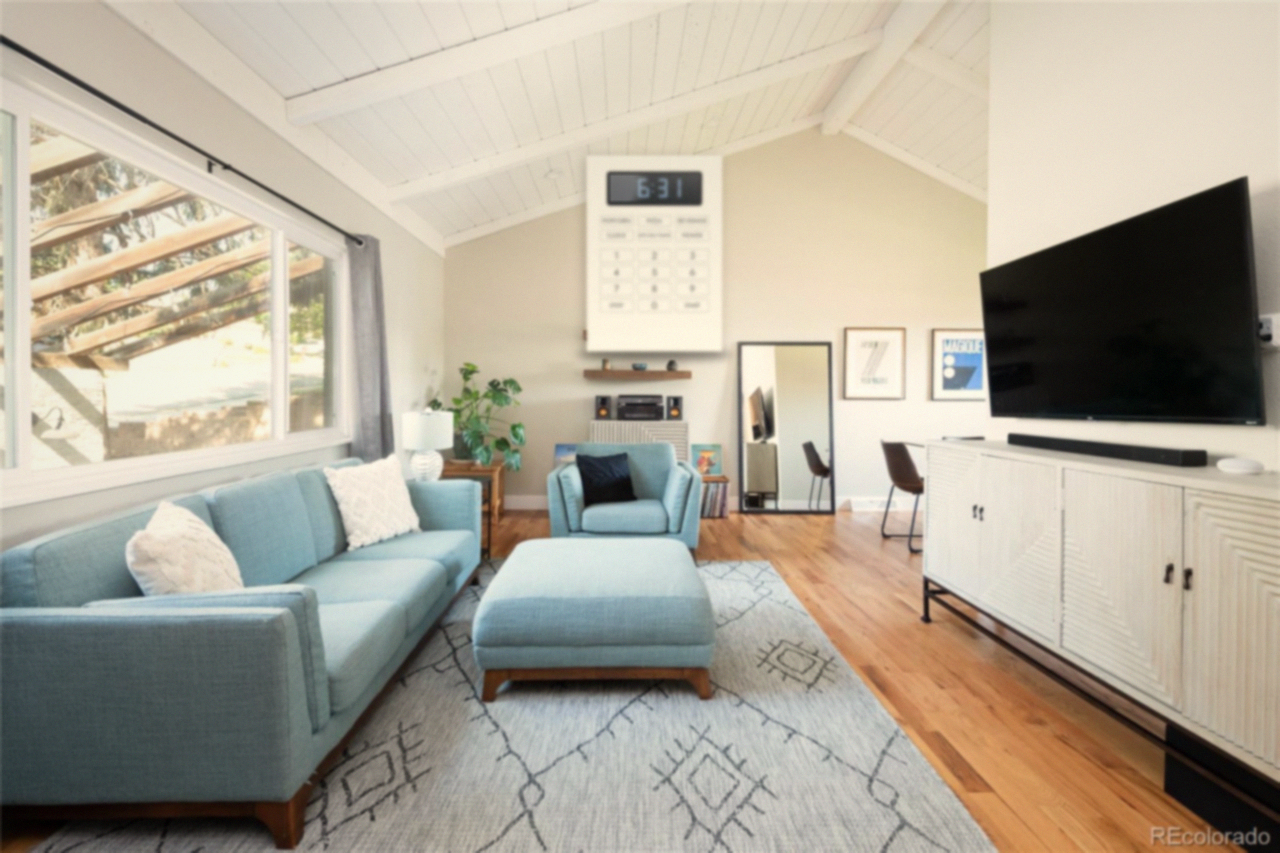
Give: 6h31
